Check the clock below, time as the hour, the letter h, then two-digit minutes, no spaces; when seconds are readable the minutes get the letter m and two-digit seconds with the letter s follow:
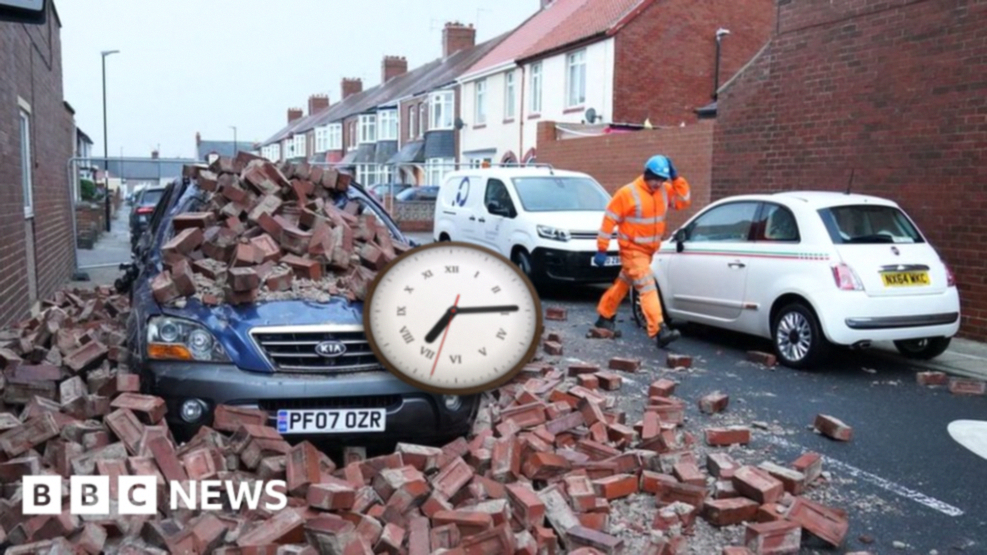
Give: 7h14m33s
